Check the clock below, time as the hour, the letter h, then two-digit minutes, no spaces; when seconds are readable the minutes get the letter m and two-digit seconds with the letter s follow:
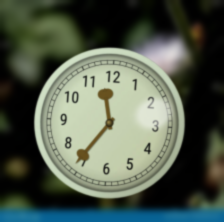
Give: 11h36
